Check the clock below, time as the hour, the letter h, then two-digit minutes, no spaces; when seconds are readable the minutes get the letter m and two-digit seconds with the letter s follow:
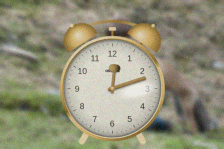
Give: 12h12
